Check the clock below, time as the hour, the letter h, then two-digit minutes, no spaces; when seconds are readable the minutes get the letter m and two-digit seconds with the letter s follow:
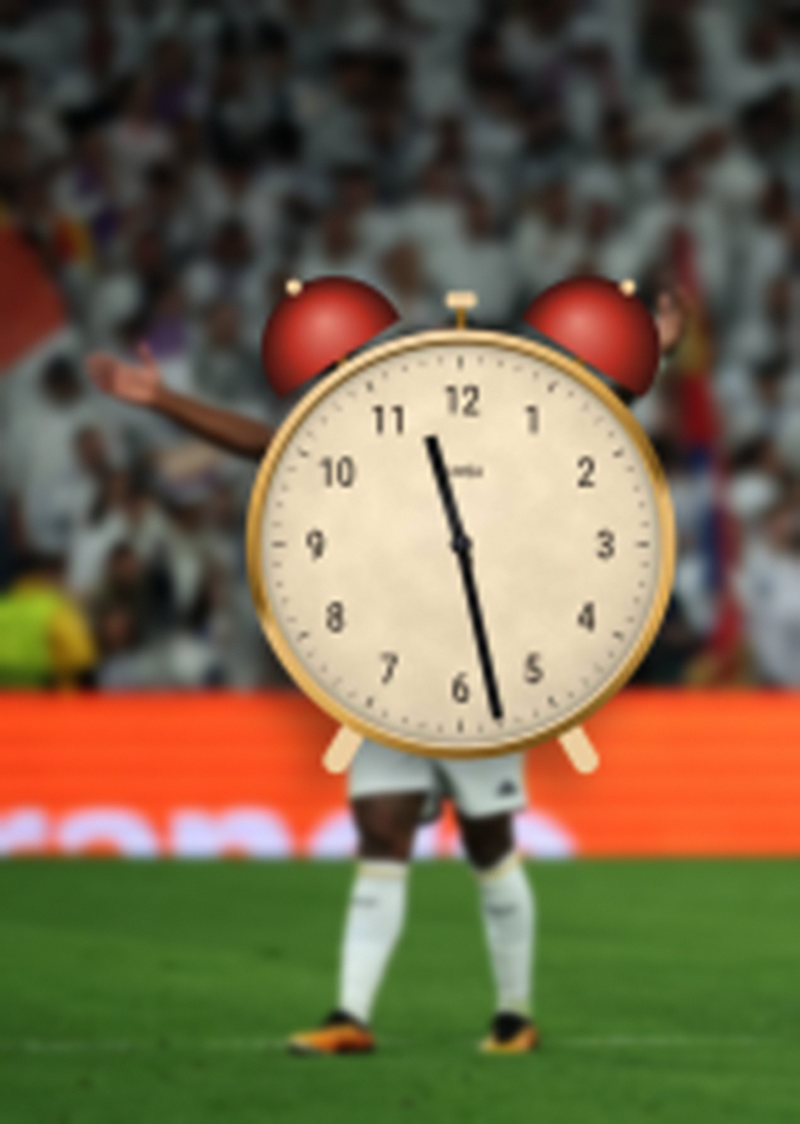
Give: 11h28
